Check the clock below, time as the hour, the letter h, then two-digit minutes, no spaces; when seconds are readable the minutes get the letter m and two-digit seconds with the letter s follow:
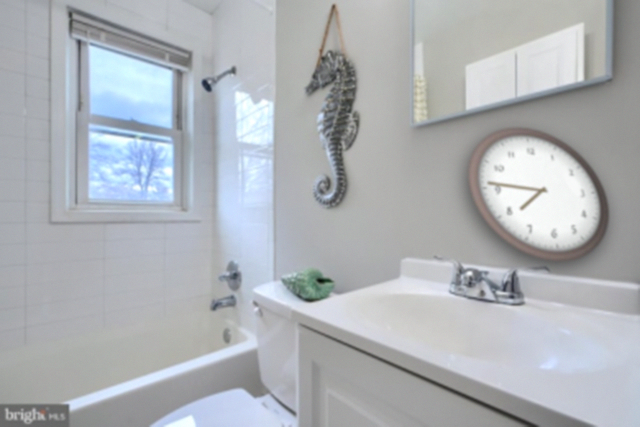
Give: 7h46
